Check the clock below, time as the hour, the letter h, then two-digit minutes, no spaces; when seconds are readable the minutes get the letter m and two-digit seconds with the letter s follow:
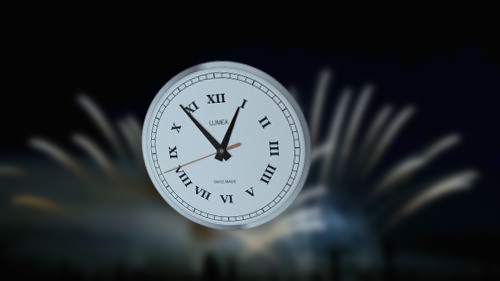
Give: 12h53m42s
